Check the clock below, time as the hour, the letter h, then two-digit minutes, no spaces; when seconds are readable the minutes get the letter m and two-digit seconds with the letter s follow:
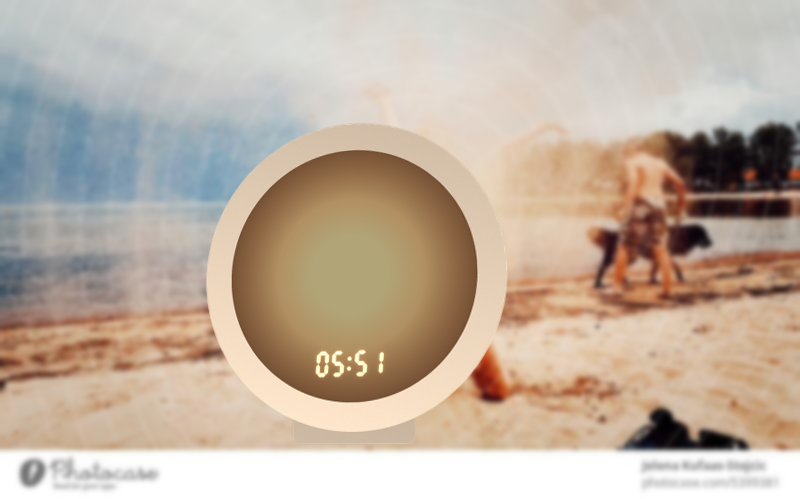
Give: 5h51
